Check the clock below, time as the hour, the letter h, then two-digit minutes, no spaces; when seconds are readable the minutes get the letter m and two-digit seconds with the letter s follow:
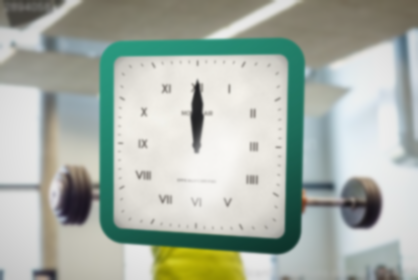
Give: 12h00
